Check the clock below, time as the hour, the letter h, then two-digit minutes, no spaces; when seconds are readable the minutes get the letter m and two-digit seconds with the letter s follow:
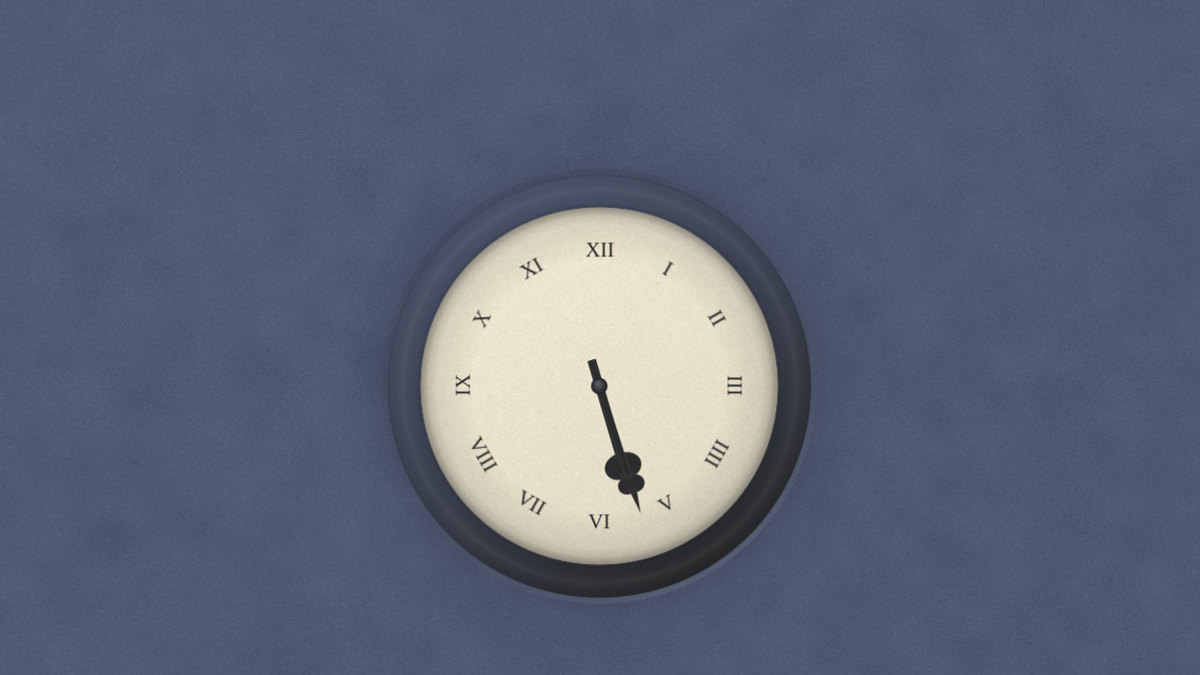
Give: 5h27
